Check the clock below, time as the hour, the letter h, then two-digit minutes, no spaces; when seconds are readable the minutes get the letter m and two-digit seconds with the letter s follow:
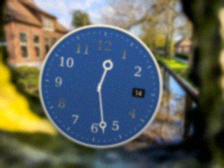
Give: 12h28
